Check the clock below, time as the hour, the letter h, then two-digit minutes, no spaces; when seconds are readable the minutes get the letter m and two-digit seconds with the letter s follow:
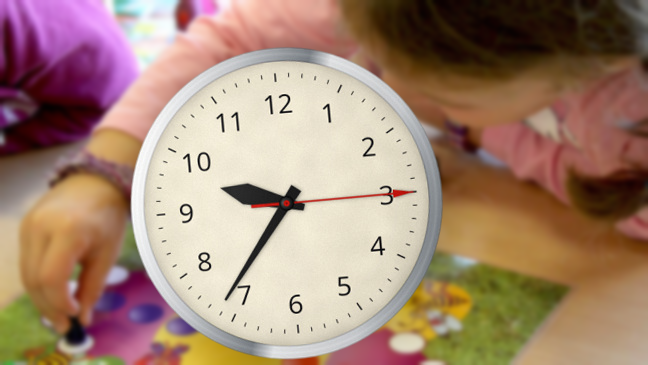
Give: 9h36m15s
